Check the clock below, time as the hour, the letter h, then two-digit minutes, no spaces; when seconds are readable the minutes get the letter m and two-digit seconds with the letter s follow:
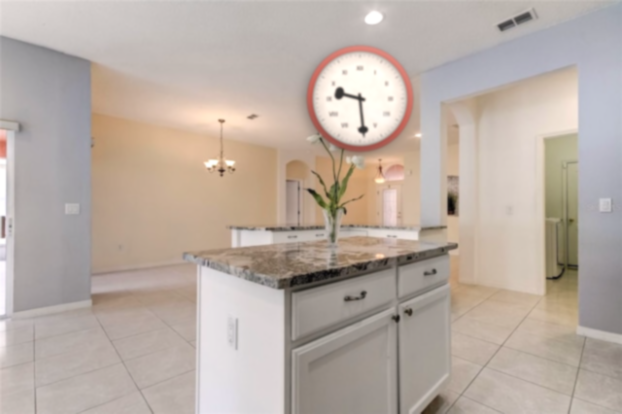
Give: 9h29
